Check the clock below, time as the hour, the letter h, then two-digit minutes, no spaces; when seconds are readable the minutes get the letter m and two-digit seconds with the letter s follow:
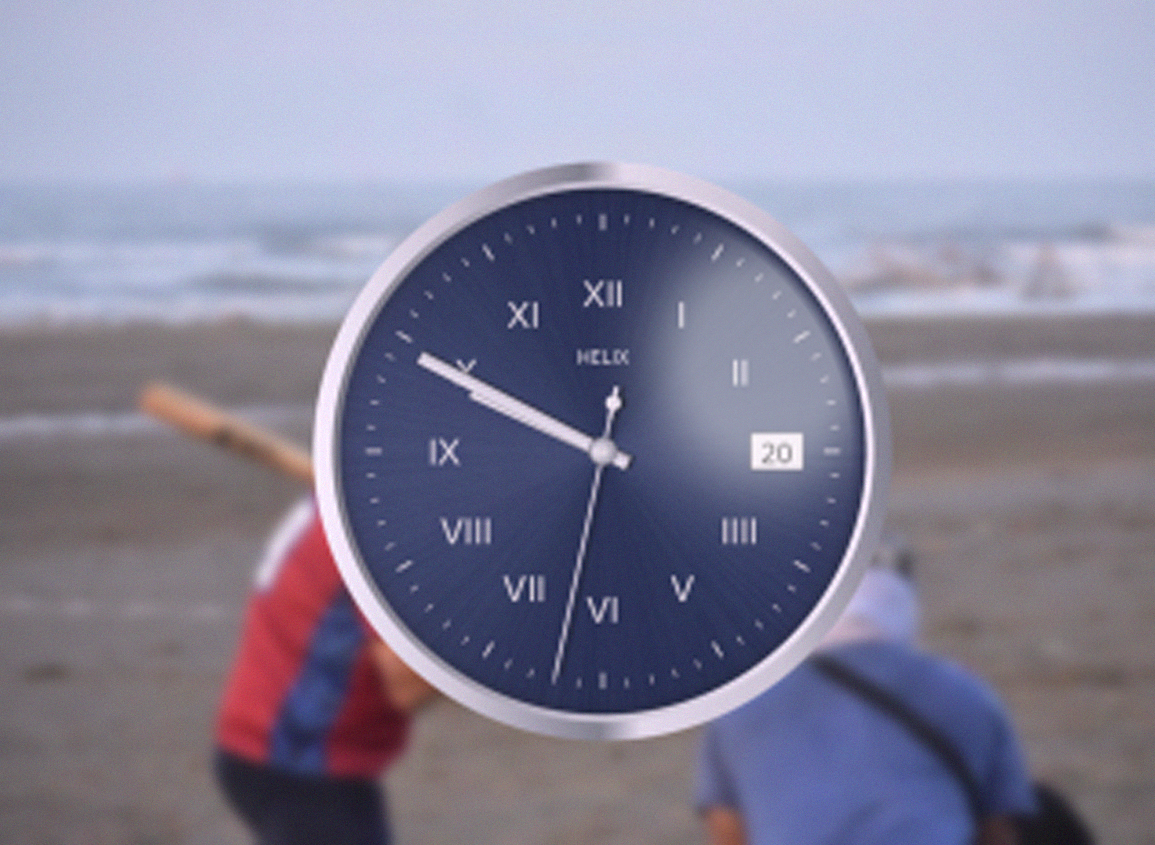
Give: 9h49m32s
